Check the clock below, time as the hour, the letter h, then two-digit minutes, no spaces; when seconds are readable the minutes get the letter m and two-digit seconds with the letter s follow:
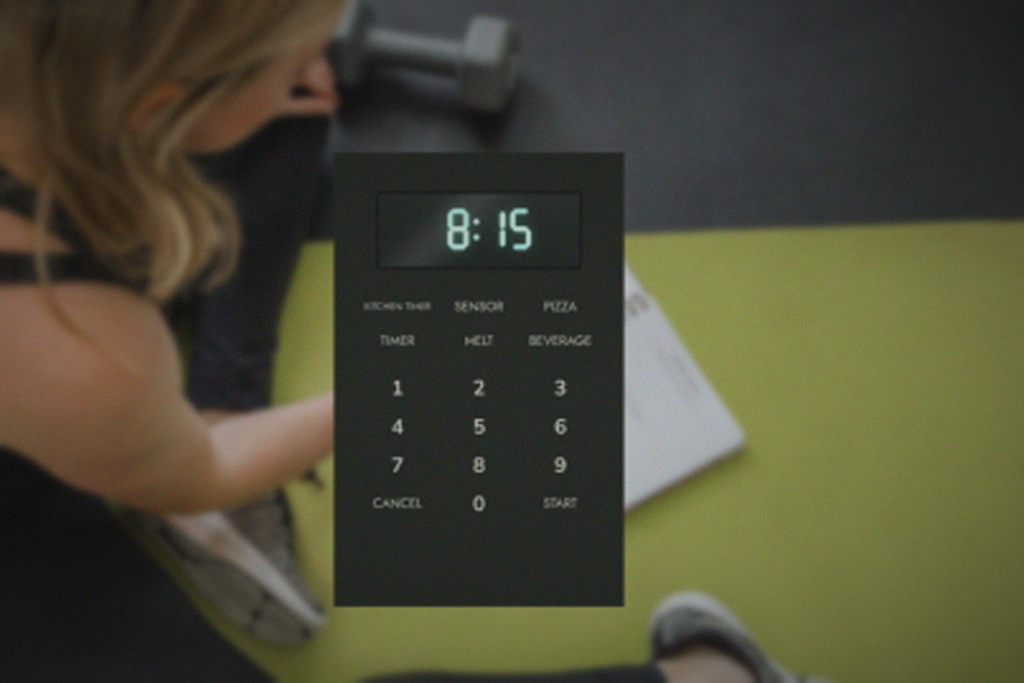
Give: 8h15
